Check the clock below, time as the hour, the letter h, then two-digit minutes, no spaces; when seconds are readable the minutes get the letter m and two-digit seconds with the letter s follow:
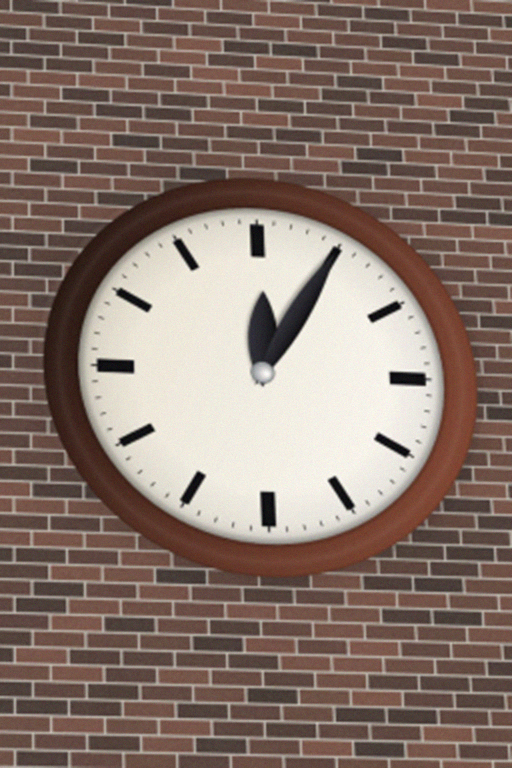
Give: 12h05
